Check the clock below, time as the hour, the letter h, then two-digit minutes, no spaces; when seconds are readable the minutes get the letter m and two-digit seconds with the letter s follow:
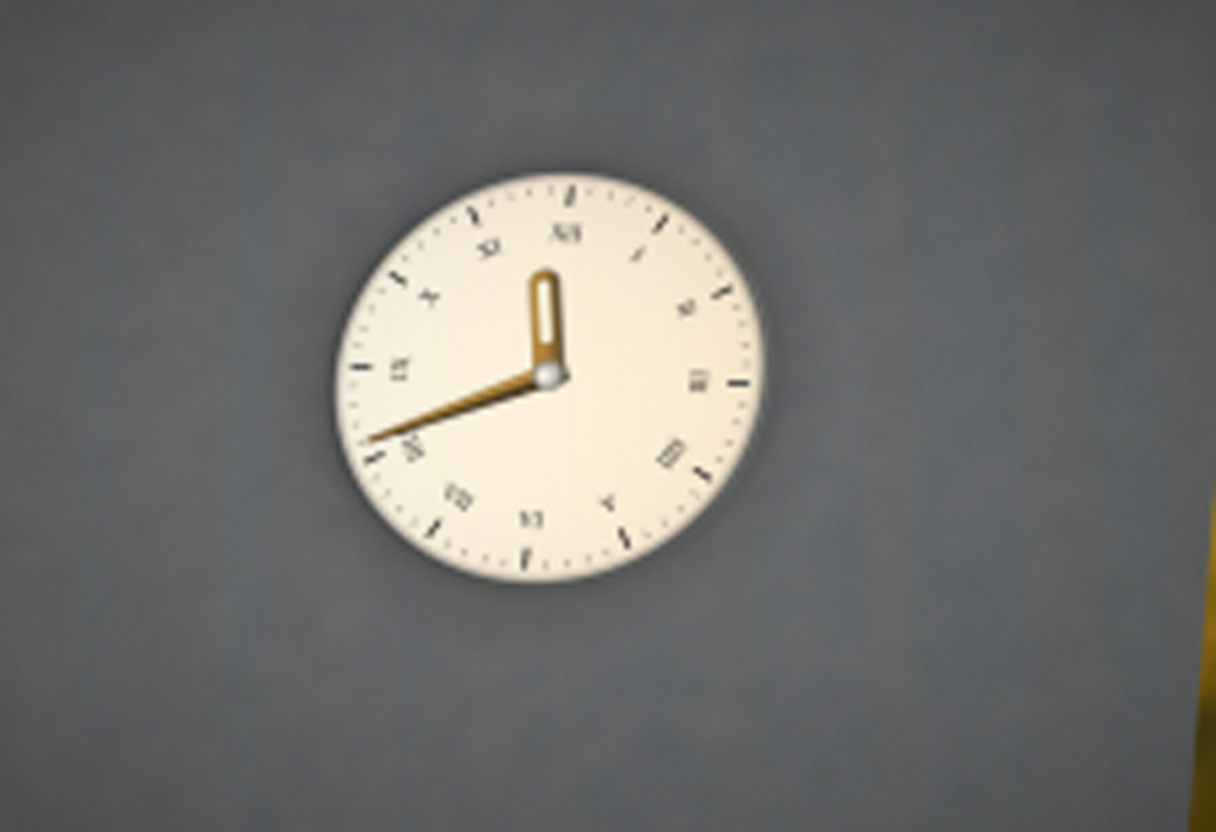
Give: 11h41
